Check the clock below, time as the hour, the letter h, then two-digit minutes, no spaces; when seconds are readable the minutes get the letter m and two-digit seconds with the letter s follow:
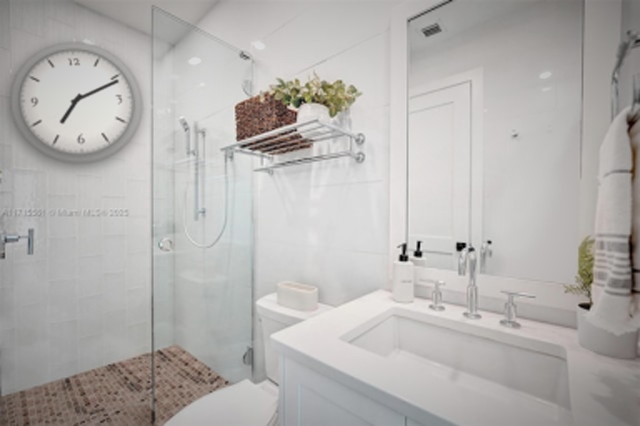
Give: 7h11
